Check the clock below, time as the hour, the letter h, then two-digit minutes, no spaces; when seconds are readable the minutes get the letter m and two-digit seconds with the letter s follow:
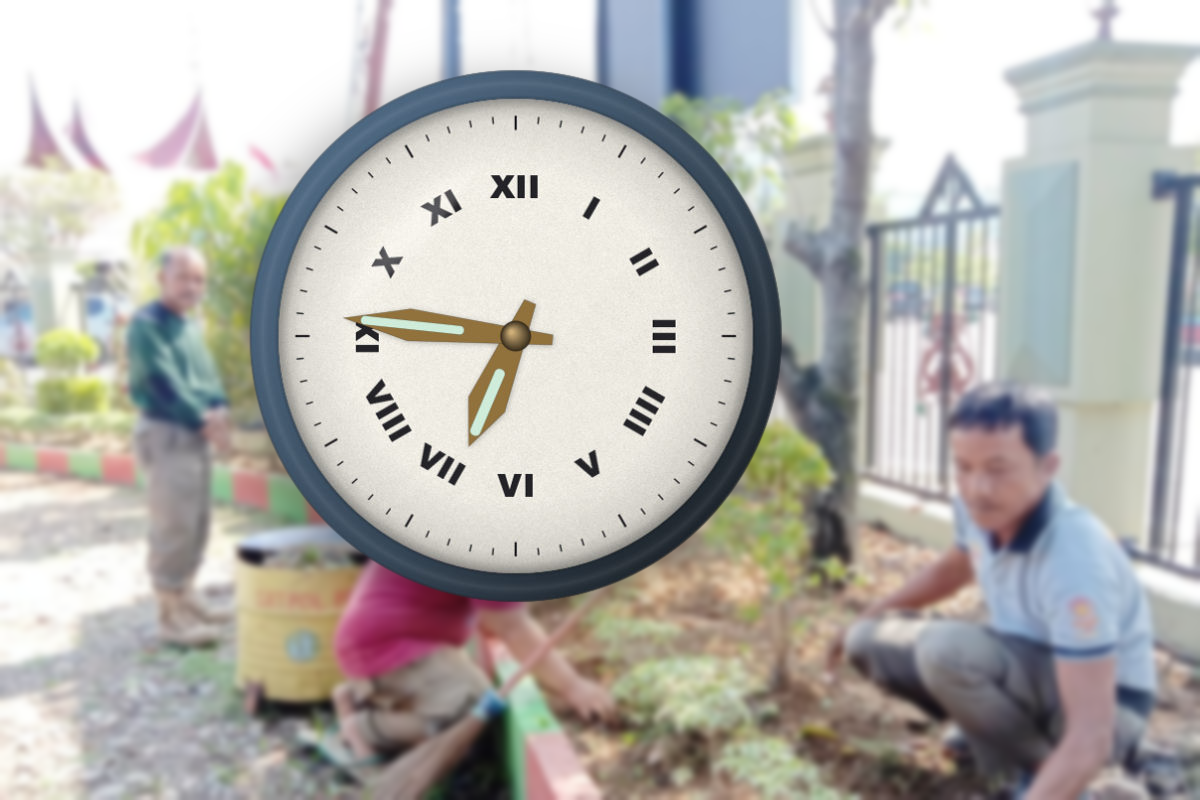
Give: 6h46
